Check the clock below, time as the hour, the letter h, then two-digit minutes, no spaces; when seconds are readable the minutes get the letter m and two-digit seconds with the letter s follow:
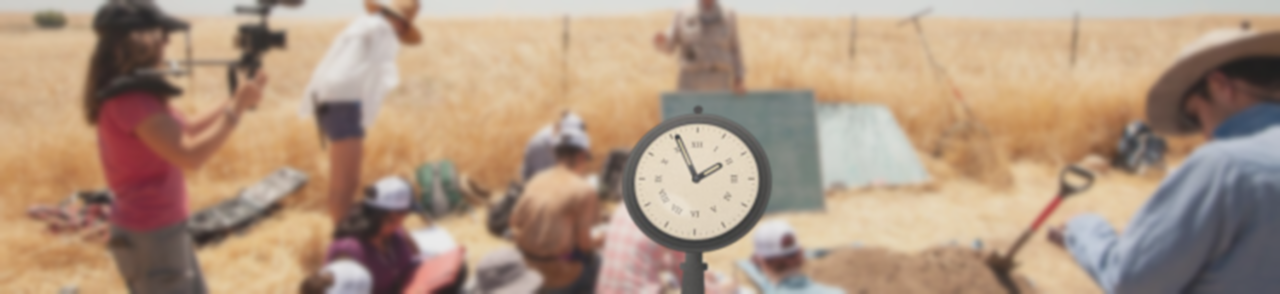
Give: 1h56
